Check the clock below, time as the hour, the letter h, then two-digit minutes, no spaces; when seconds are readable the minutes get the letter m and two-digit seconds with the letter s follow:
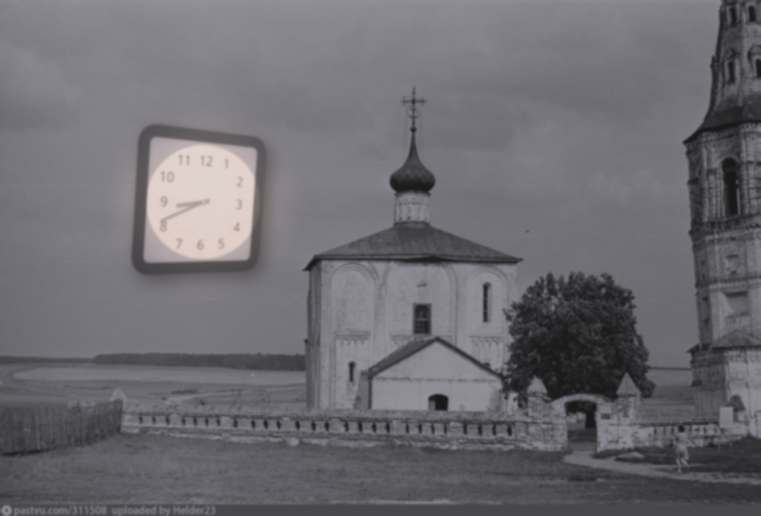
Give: 8h41
